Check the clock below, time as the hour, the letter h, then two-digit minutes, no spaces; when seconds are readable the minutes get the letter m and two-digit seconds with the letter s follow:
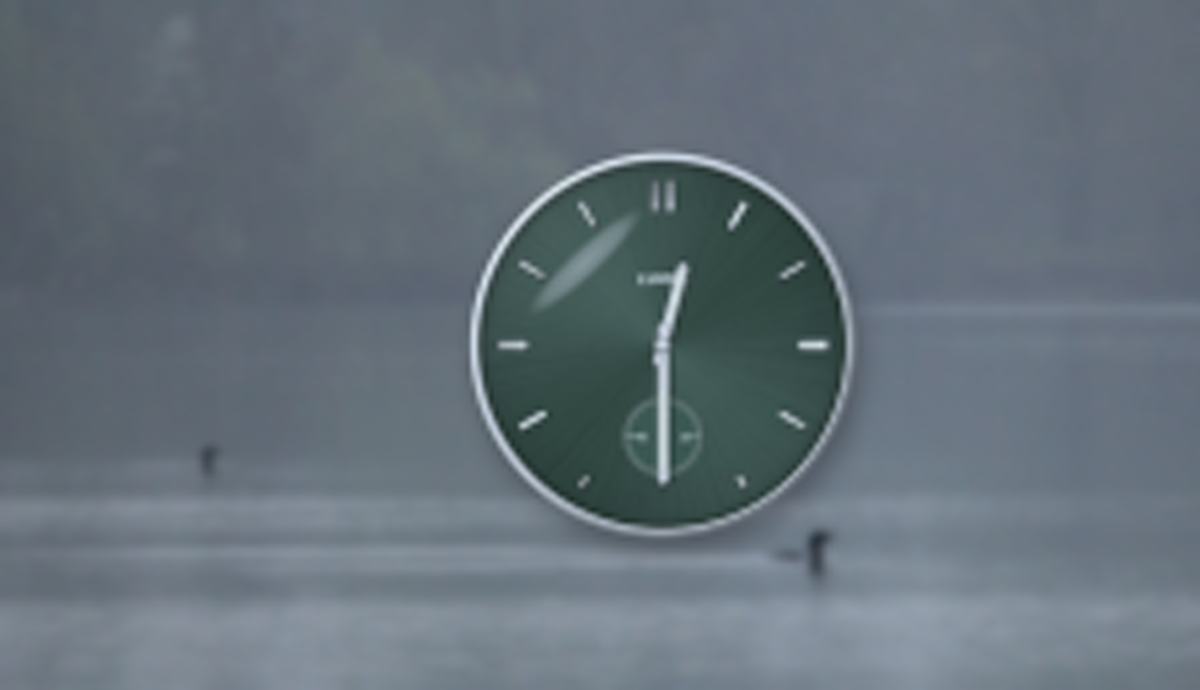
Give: 12h30
